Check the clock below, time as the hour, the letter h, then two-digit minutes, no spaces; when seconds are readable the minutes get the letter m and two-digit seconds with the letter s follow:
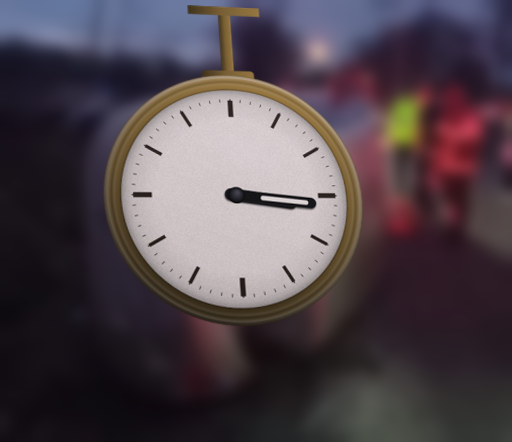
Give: 3h16
